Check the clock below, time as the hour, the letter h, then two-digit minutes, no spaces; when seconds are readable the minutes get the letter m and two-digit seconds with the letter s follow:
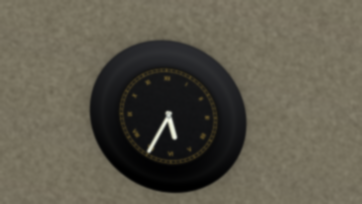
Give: 5h35
